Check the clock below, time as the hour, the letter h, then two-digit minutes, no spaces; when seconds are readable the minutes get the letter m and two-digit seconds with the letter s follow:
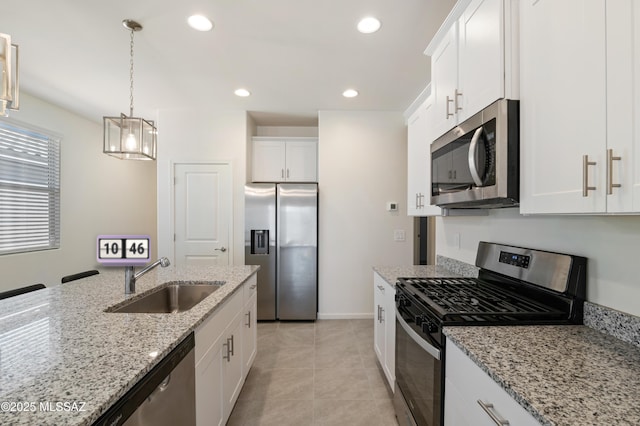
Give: 10h46
